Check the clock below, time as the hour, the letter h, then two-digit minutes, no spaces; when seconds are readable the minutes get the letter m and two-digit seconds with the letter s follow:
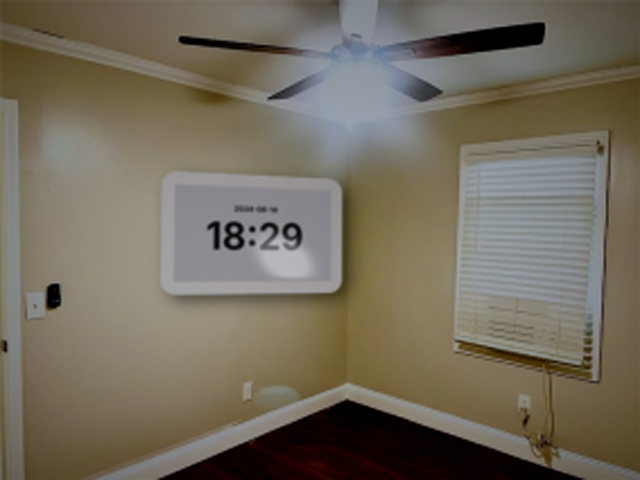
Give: 18h29
